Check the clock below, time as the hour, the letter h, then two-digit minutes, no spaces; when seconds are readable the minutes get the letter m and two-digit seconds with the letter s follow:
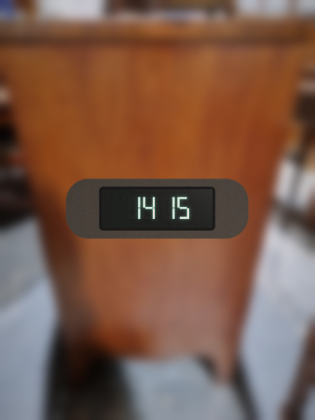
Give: 14h15
